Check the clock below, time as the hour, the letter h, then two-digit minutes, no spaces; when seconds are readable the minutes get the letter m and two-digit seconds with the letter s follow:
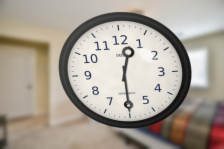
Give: 12h30
